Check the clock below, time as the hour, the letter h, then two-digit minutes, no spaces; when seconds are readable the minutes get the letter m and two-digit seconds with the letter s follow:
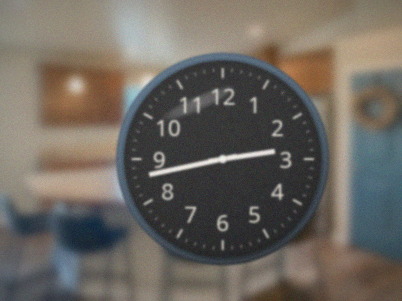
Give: 2h43
